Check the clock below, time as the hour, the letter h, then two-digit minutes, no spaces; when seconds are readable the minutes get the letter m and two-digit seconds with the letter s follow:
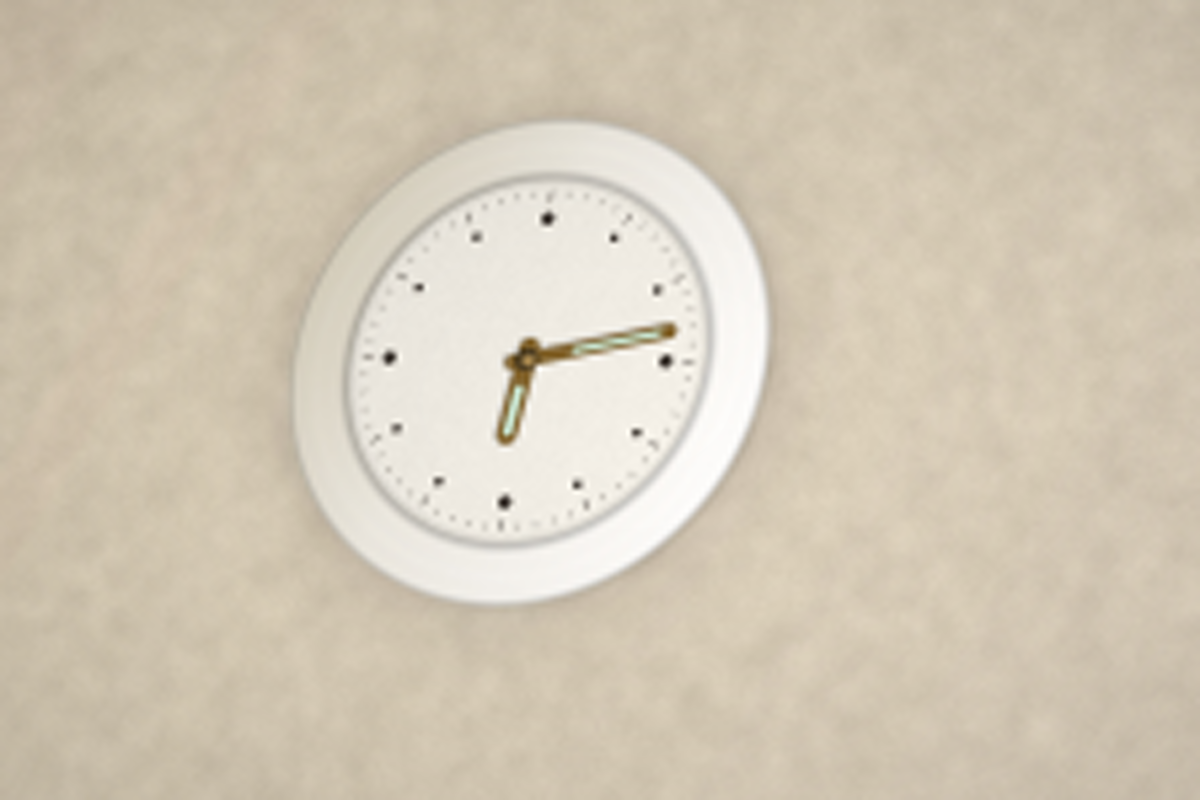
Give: 6h13
